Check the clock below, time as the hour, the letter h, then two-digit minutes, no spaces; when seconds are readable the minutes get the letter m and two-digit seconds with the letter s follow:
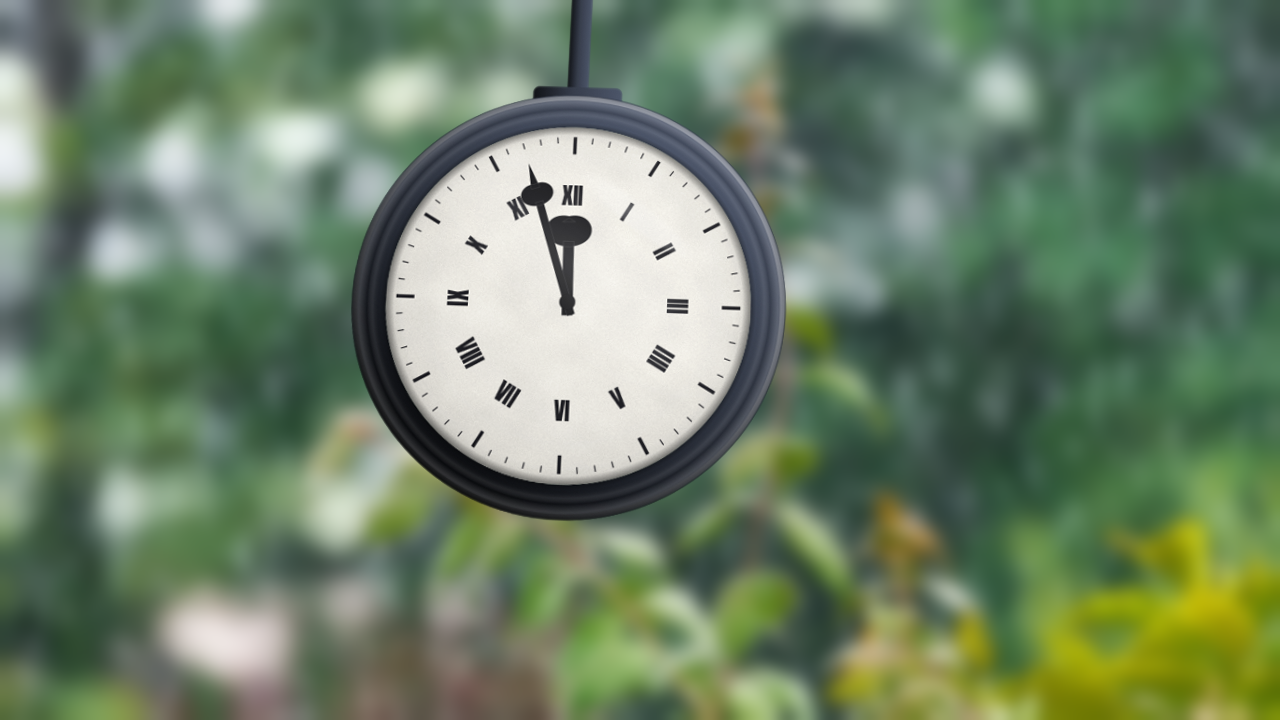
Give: 11h57
